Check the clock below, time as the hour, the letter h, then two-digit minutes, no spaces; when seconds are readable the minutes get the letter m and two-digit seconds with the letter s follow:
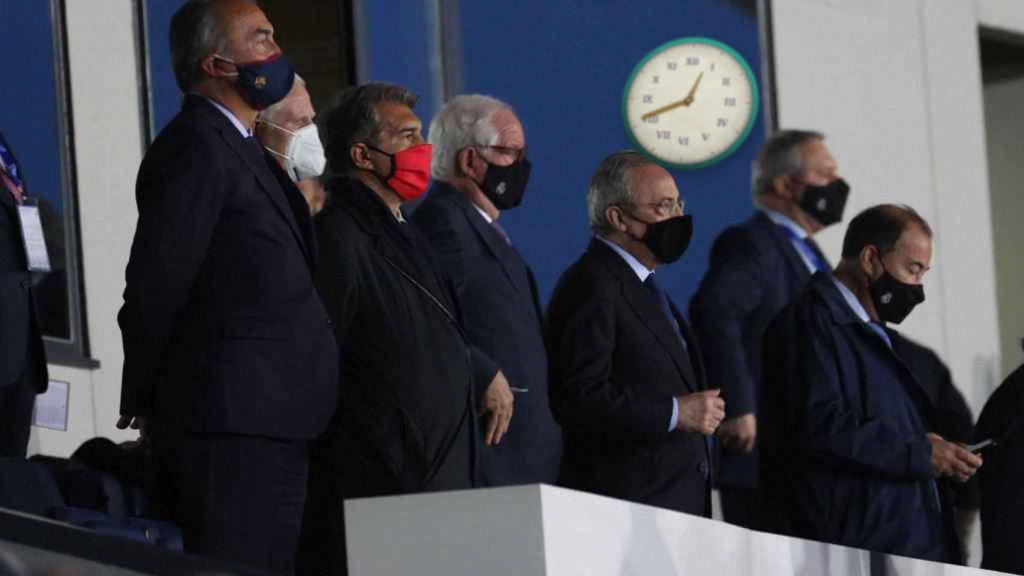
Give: 12h41
